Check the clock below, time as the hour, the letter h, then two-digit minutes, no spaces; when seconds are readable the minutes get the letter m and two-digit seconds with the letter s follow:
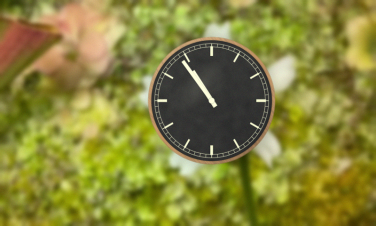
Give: 10h54
